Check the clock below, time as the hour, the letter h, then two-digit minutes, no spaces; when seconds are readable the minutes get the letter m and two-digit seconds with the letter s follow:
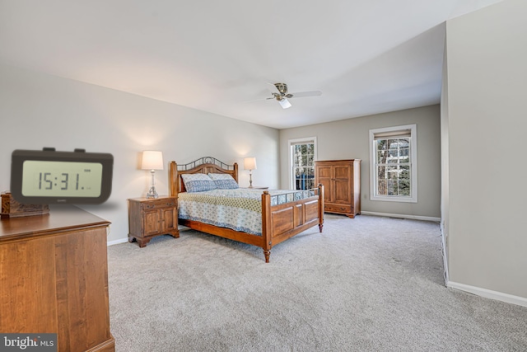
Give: 15h31
